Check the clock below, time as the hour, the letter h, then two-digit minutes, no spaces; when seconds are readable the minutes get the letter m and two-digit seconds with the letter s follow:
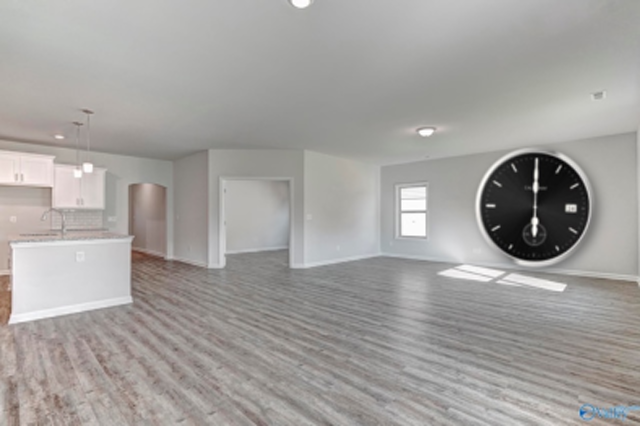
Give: 6h00
